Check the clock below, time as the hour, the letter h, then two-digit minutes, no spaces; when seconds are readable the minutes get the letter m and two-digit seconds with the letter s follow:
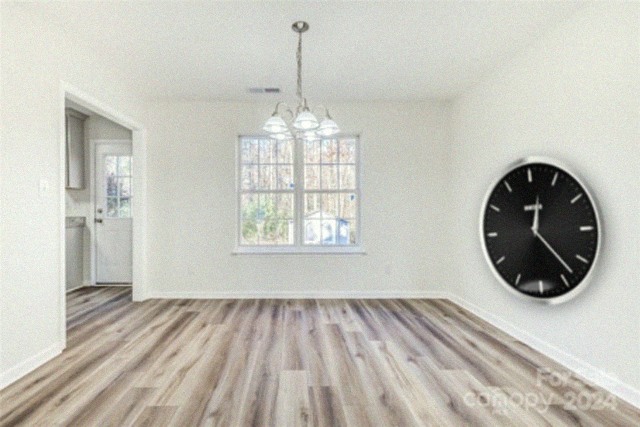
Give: 12h23
